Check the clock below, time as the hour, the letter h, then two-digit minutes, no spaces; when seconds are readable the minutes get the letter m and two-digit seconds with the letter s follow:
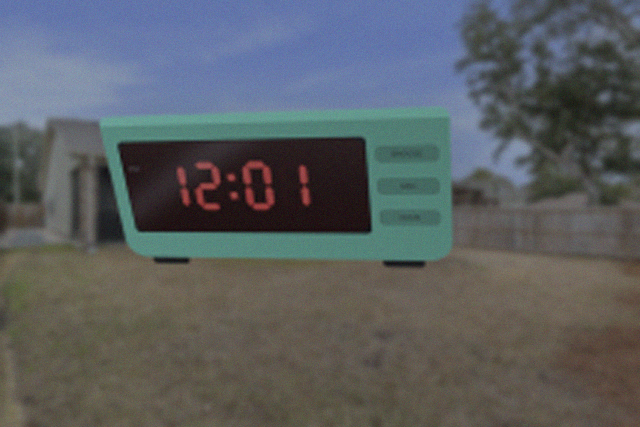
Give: 12h01
